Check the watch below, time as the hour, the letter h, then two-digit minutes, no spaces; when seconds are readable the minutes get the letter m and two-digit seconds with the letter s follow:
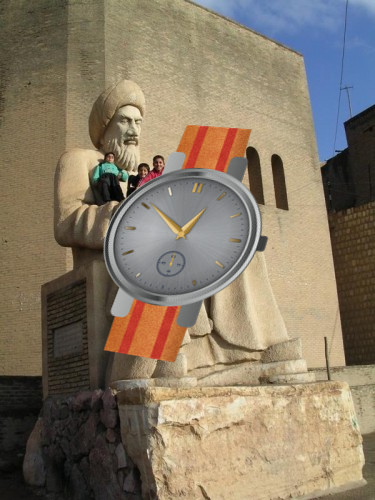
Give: 12h51
